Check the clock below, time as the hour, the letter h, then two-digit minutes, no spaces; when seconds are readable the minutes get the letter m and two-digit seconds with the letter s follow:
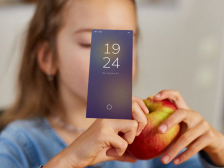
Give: 19h24
